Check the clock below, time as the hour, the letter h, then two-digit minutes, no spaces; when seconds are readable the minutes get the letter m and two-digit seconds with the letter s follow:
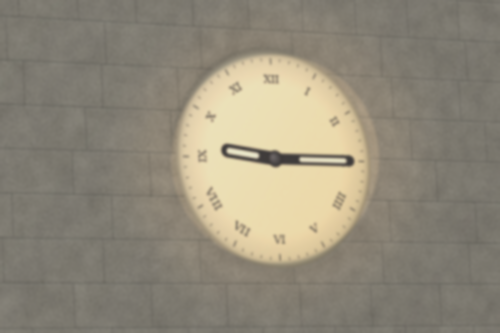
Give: 9h15
